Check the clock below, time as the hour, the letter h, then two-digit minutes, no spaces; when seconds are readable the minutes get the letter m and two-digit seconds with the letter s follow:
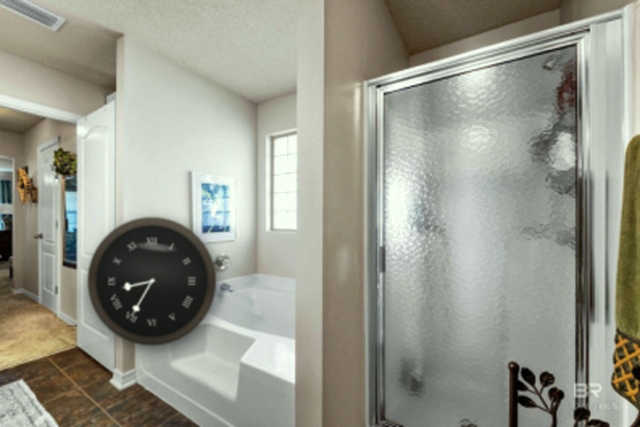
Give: 8h35
